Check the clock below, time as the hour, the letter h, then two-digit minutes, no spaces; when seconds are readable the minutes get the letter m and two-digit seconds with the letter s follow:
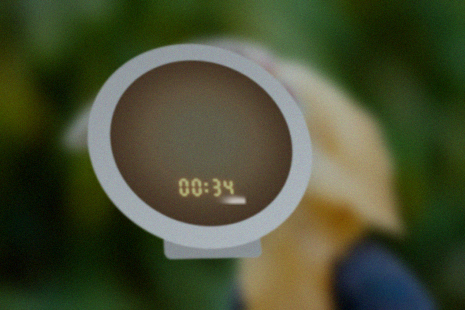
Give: 0h34
